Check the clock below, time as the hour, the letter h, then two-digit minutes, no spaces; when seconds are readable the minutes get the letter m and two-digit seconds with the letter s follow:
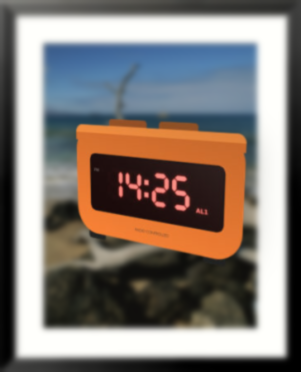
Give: 14h25
